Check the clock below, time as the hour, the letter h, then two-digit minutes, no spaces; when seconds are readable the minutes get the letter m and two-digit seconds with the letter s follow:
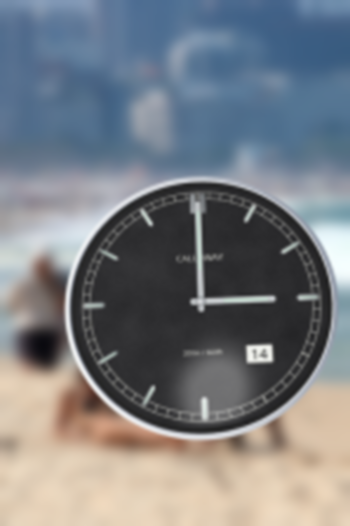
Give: 3h00
